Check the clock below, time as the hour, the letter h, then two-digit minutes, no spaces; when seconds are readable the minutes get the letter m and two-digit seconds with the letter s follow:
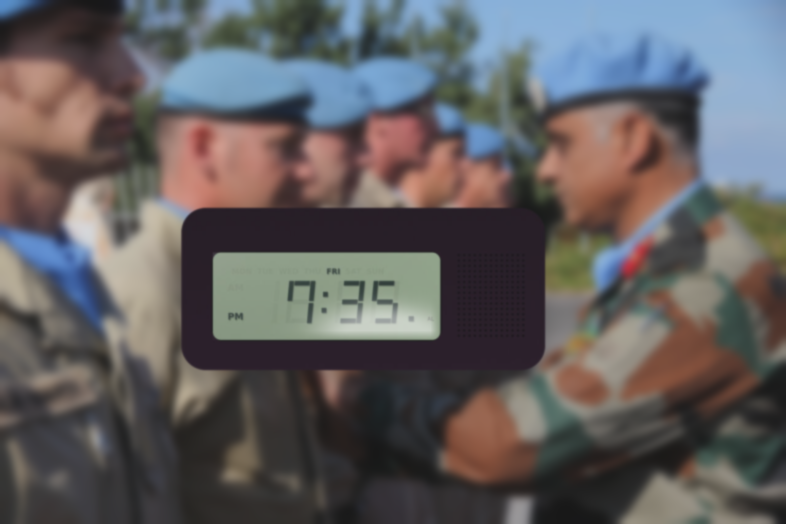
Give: 7h35
